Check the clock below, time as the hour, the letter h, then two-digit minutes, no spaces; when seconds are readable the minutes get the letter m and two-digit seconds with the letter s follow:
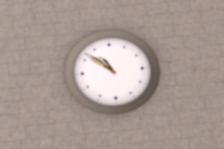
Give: 10h52
